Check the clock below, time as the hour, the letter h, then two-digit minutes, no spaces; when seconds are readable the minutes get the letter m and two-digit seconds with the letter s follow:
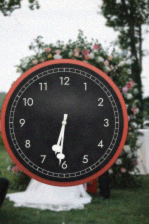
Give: 6h31
